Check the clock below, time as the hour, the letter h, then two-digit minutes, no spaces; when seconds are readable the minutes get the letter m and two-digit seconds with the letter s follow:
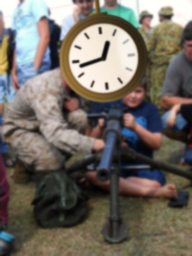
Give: 12h43
